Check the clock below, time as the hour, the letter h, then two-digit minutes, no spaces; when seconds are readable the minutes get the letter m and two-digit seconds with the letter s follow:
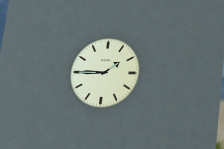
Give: 1h45
